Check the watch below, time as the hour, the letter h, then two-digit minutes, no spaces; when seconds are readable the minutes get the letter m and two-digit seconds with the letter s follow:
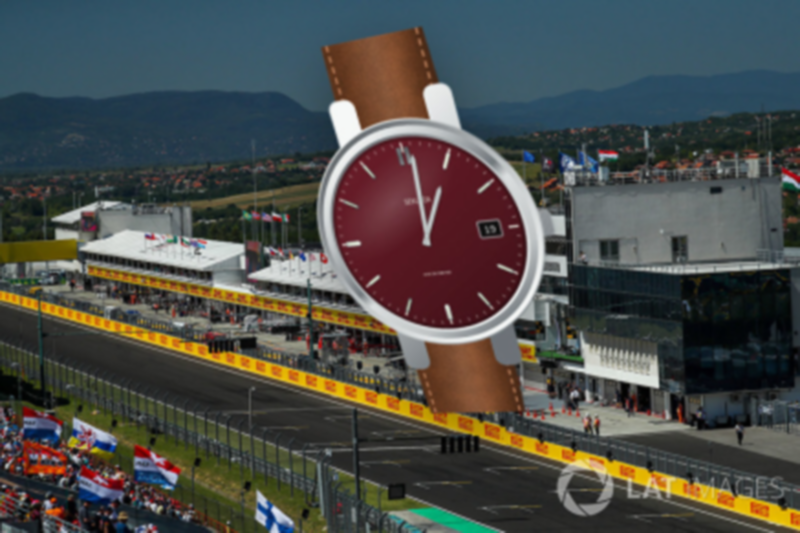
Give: 1h01
